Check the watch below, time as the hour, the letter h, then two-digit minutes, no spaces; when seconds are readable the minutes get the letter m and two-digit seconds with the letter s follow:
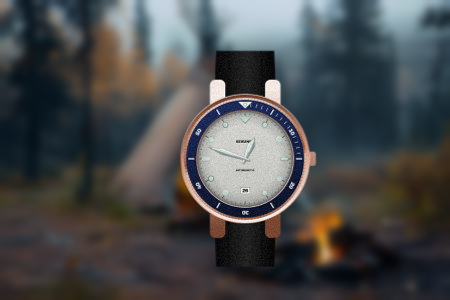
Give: 12h48
